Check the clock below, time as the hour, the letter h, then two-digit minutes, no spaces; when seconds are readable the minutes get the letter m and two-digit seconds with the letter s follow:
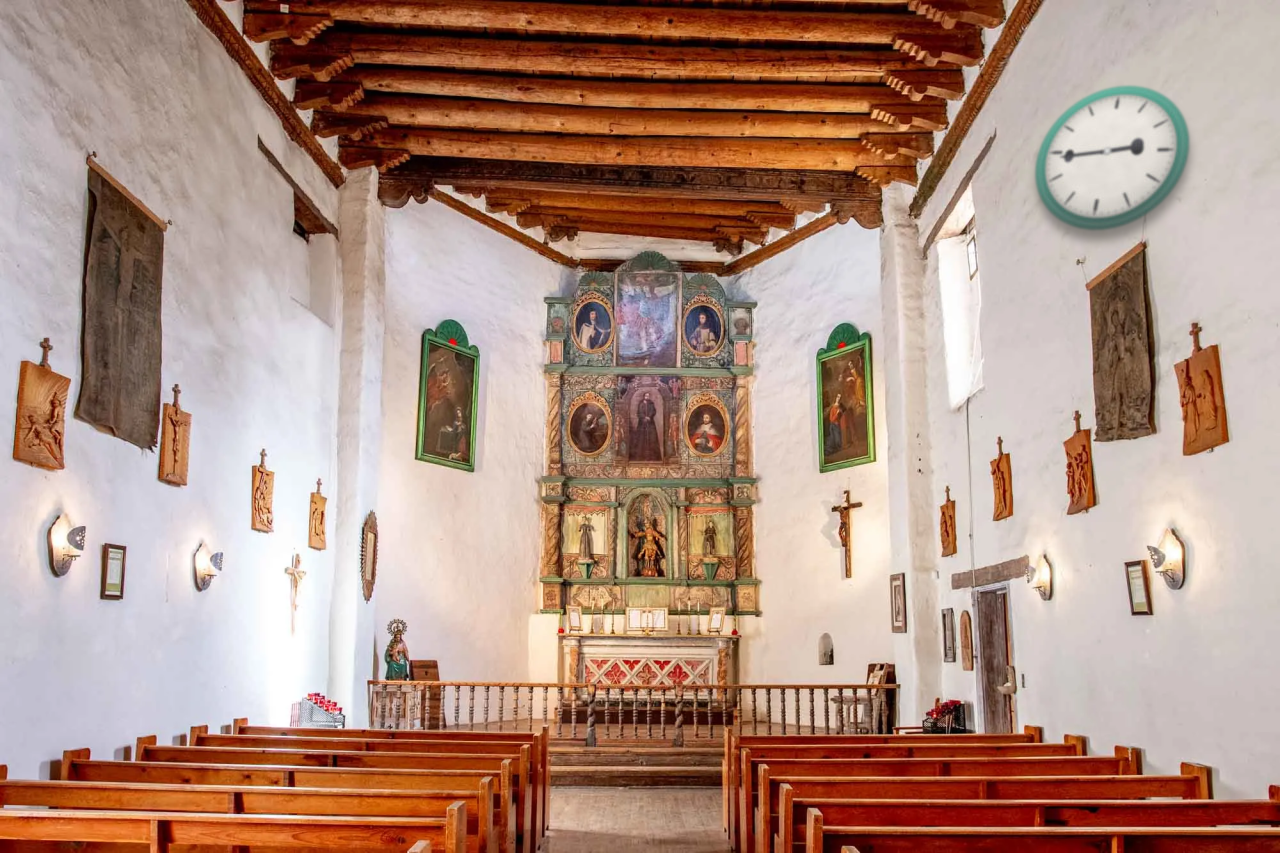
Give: 2h44
